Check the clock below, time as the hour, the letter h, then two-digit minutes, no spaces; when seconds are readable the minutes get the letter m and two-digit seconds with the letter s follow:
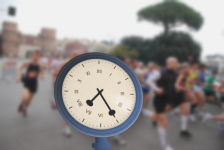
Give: 7h25
